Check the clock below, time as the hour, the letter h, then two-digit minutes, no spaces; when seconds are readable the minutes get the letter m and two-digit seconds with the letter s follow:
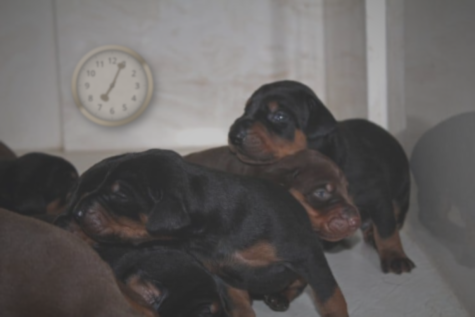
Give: 7h04
